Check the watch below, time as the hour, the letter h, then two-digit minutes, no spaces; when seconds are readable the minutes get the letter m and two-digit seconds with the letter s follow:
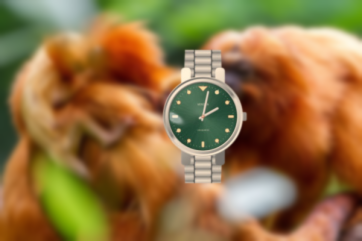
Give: 2h02
